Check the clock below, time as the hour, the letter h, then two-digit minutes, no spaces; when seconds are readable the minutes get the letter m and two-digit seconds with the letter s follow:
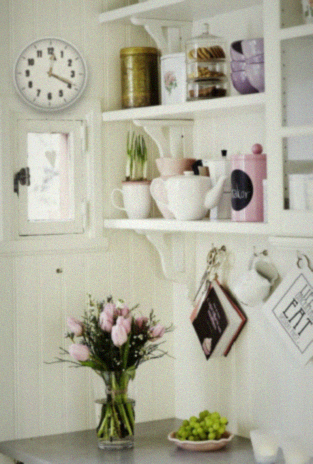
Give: 12h19
